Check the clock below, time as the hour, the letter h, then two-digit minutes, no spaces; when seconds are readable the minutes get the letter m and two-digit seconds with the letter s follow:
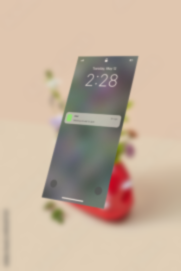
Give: 2h28
